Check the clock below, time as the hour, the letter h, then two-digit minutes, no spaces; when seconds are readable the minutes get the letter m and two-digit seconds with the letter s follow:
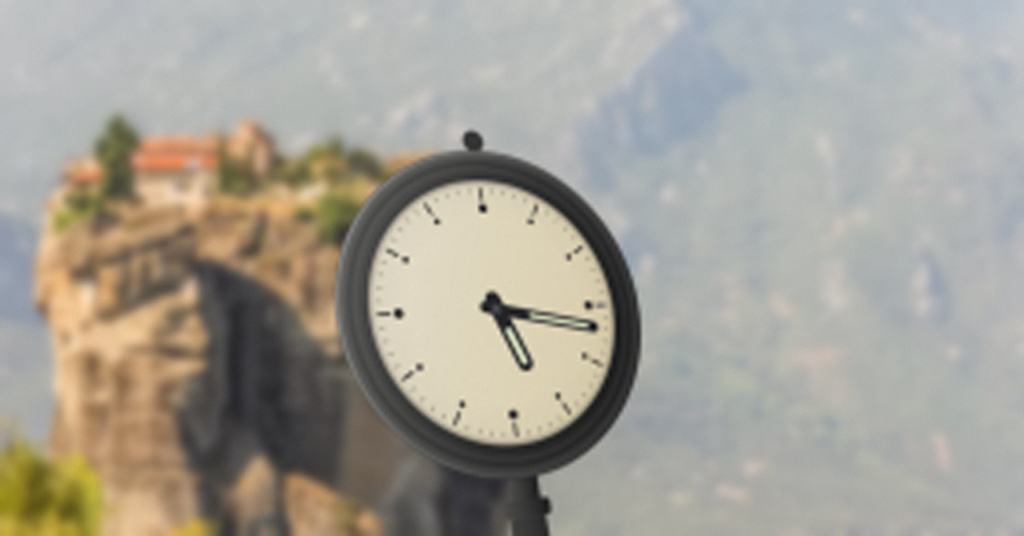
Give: 5h17
